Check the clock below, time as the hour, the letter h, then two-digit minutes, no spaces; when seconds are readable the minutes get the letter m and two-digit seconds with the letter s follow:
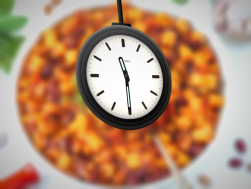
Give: 11h30
